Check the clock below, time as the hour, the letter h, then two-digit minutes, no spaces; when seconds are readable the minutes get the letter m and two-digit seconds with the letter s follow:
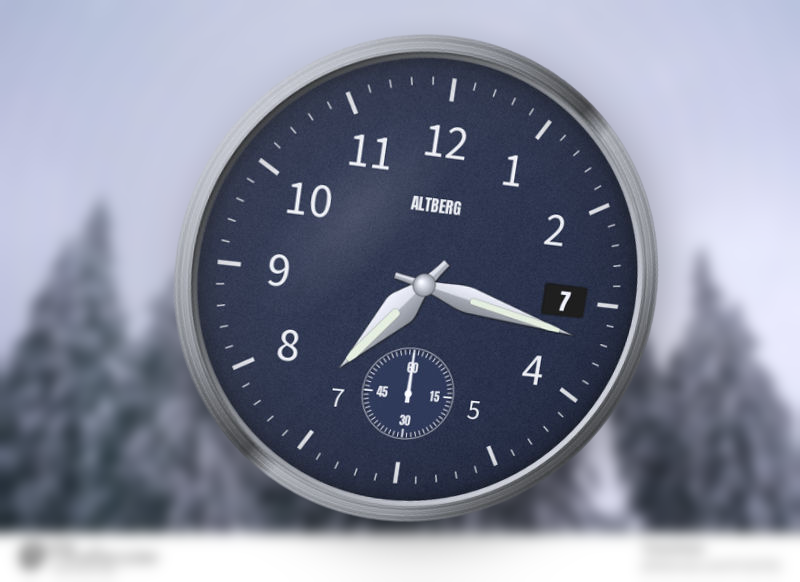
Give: 7h17m00s
